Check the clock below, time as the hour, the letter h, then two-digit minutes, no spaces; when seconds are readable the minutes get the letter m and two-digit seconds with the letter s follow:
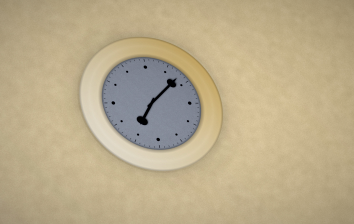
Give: 7h08
